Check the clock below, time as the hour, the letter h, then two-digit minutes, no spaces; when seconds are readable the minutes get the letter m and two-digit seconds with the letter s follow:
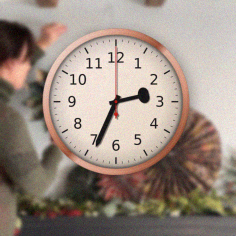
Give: 2h34m00s
